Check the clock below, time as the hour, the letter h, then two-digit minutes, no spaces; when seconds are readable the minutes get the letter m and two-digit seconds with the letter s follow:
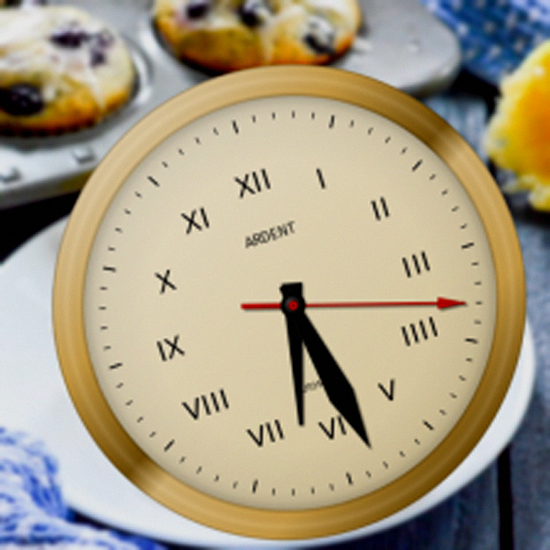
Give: 6h28m18s
